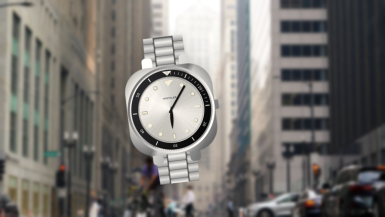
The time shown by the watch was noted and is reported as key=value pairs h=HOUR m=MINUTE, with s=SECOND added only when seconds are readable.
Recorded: h=6 m=6
